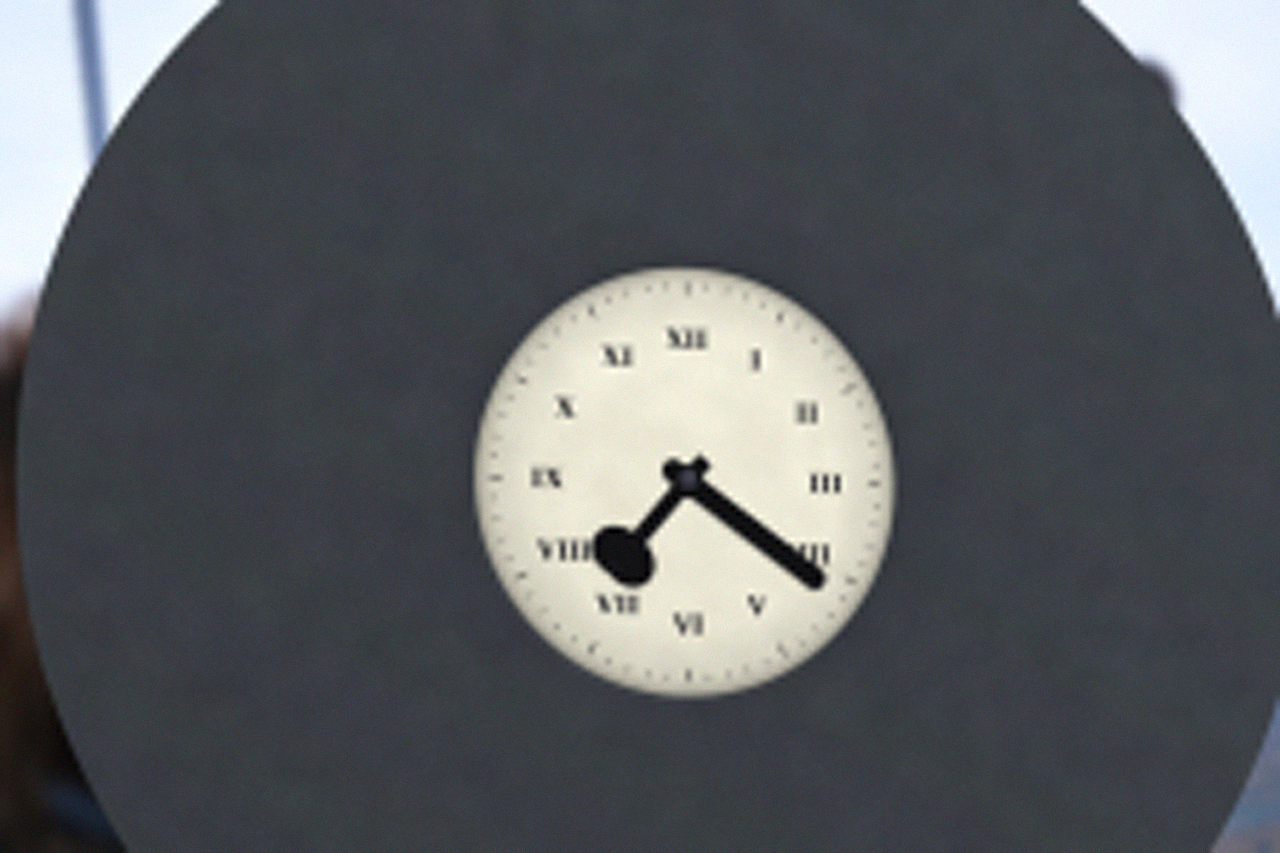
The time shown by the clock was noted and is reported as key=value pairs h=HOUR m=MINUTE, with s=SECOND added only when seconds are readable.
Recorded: h=7 m=21
